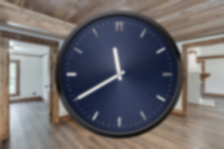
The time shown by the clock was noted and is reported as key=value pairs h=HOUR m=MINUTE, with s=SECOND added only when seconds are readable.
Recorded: h=11 m=40
